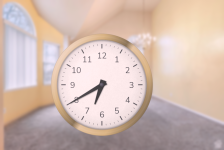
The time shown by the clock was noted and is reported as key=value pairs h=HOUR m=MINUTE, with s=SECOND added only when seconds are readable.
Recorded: h=6 m=40
